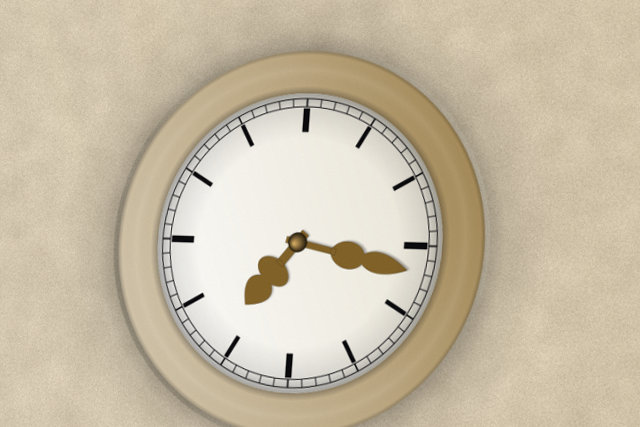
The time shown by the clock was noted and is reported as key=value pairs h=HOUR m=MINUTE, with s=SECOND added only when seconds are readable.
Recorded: h=7 m=17
